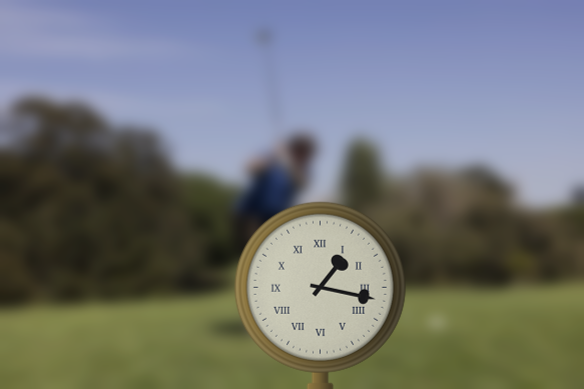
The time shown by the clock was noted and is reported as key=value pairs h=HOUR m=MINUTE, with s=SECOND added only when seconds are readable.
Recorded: h=1 m=17
